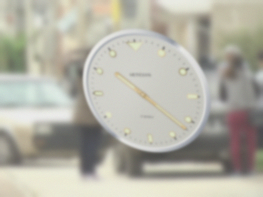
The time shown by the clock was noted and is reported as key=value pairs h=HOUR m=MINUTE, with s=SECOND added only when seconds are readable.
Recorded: h=10 m=22
